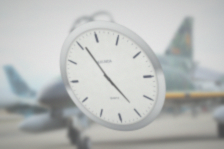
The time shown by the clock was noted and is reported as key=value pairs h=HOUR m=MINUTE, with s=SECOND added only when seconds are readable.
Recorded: h=4 m=56
